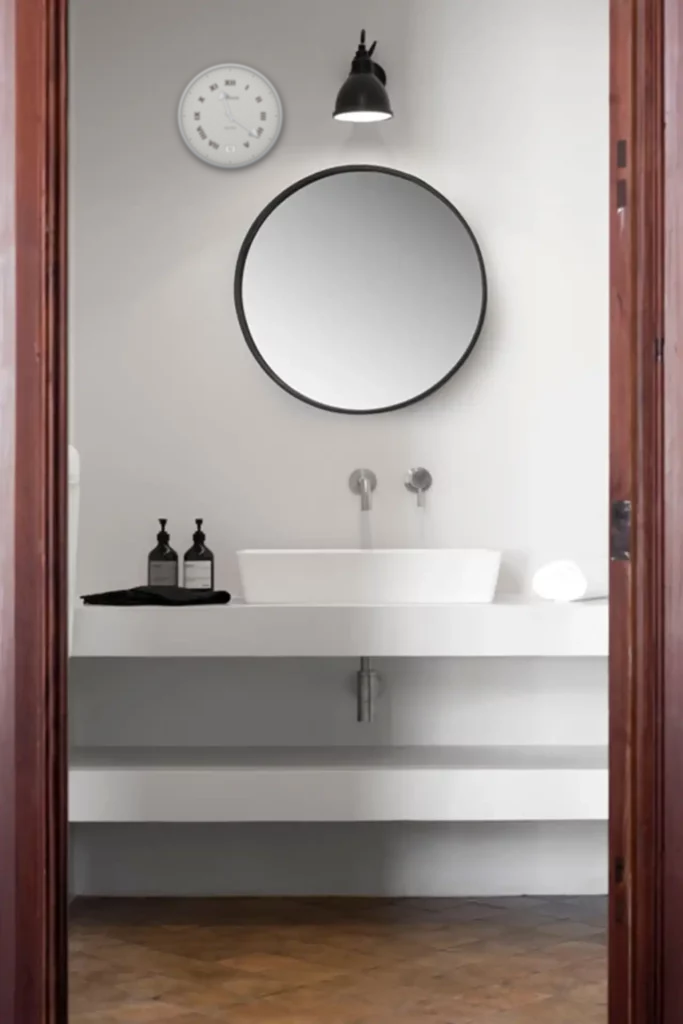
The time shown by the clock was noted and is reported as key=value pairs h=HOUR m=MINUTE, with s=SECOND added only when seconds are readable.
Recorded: h=11 m=21
